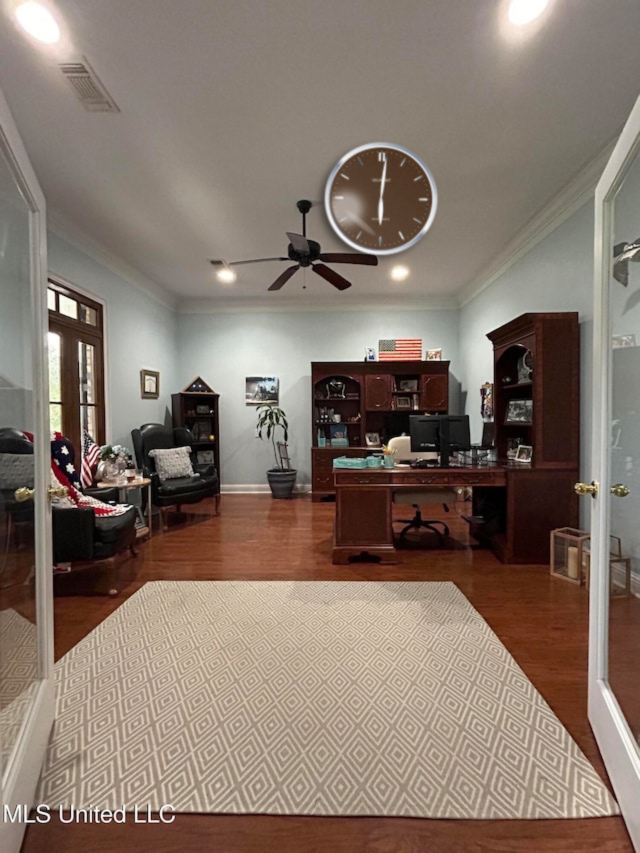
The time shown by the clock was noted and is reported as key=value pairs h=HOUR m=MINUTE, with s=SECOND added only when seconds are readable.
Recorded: h=6 m=1
